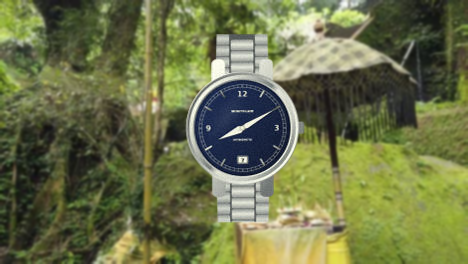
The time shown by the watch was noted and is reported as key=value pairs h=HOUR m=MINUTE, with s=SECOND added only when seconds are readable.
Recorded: h=8 m=10
